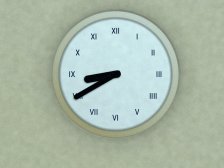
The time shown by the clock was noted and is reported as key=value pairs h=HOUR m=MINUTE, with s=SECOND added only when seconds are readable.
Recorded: h=8 m=40
